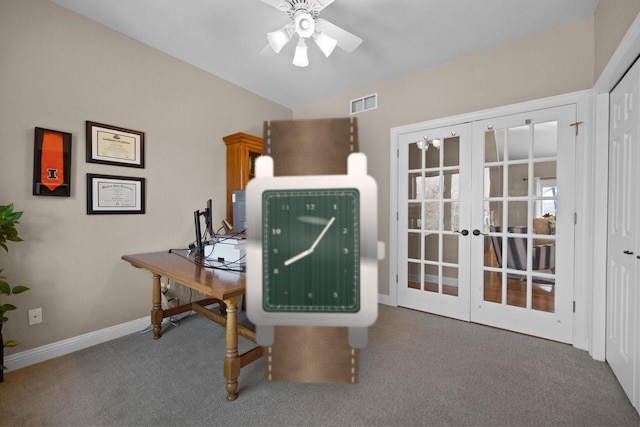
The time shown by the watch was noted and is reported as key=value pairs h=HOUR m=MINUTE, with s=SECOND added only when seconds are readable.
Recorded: h=8 m=6
